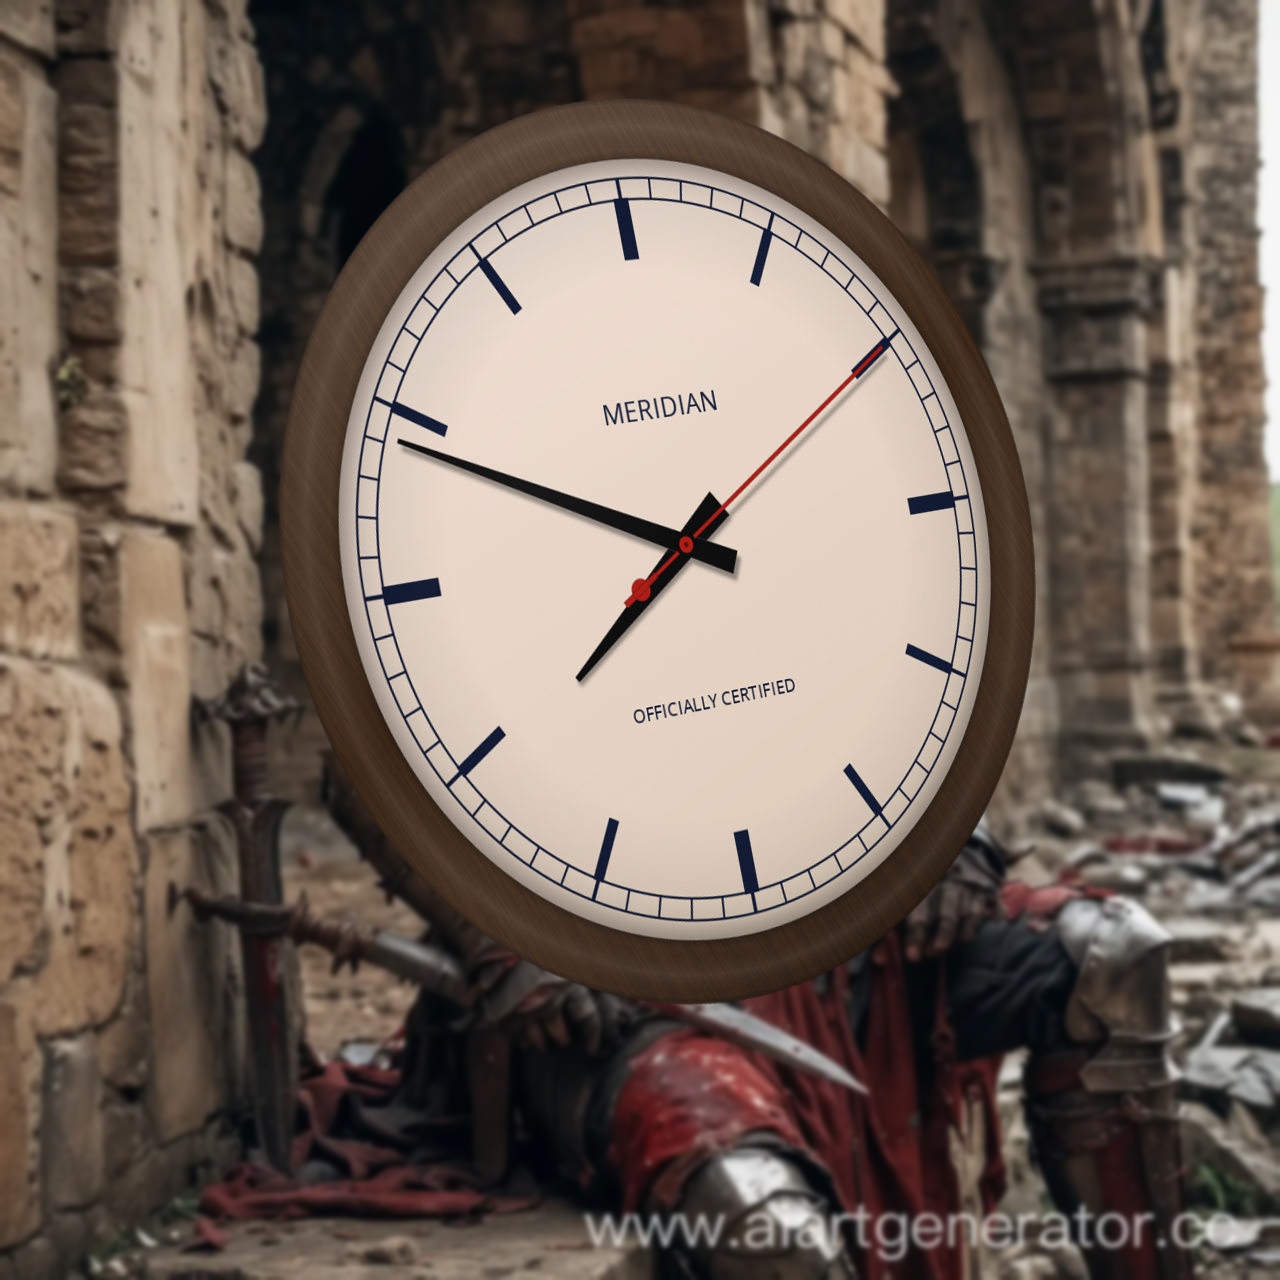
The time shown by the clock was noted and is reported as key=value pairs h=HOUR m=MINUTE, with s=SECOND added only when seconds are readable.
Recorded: h=7 m=49 s=10
